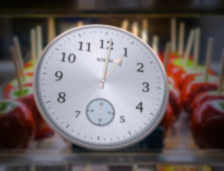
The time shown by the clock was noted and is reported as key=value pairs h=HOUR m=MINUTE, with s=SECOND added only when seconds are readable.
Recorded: h=1 m=1
